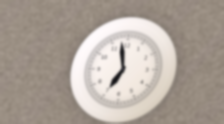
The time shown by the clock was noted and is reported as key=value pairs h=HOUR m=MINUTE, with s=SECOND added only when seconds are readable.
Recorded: h=6 m=58
